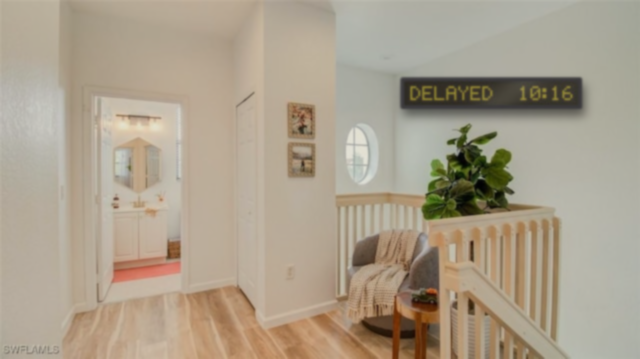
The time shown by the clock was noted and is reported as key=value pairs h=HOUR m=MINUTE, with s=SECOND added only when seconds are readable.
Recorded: h=10 m=16
